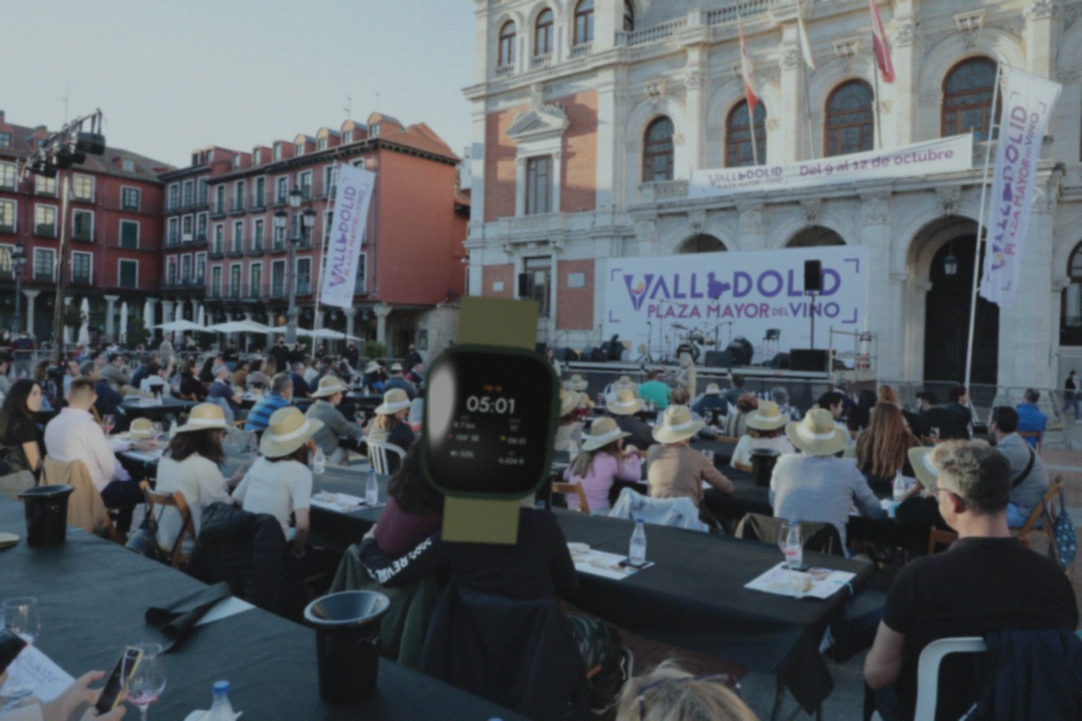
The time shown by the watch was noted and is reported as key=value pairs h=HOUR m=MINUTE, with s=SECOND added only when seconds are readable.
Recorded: h=5 m=1
